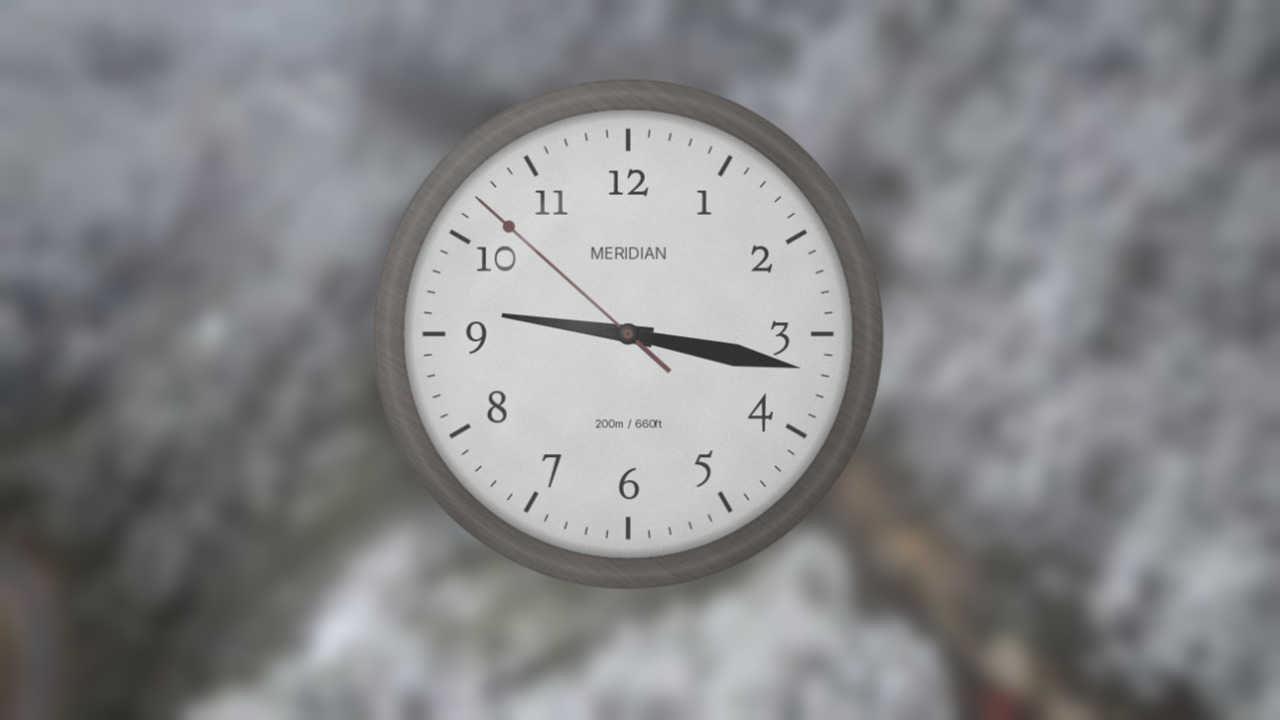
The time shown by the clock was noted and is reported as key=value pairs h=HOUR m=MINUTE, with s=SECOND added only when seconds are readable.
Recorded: h=9 m=16 s=52
